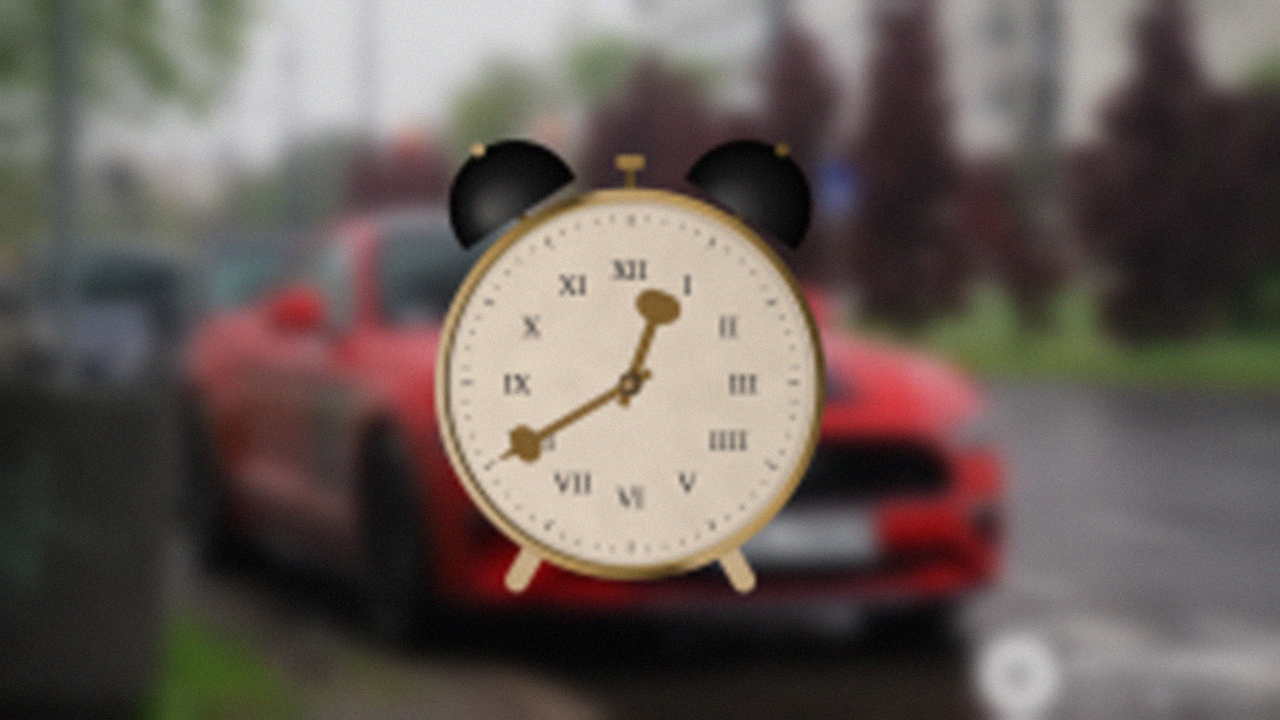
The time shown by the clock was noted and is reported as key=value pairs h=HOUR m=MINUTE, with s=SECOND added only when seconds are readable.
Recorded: h=12 m=40
